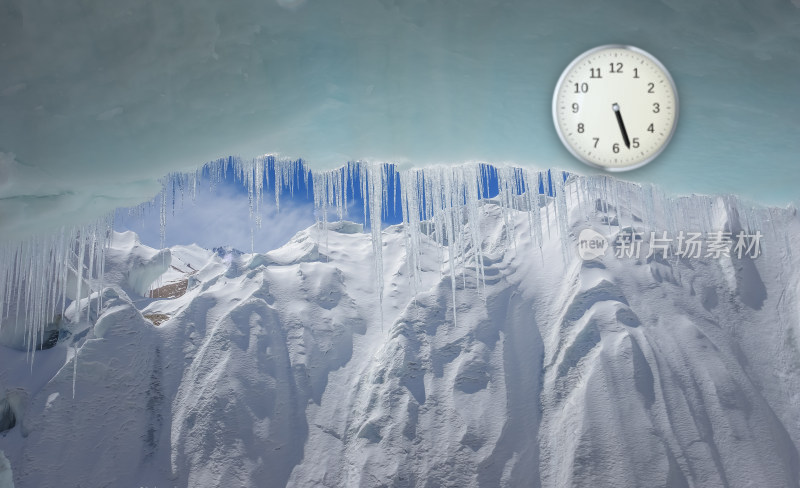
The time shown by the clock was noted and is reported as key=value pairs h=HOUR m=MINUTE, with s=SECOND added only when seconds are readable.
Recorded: h=5 m=27
